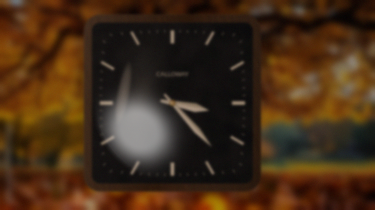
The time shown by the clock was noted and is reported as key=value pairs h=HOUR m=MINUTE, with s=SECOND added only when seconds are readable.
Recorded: h=3 m=23
